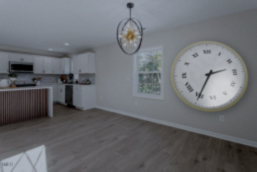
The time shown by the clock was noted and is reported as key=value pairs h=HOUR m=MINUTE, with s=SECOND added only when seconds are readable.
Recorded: h=2 m=35
